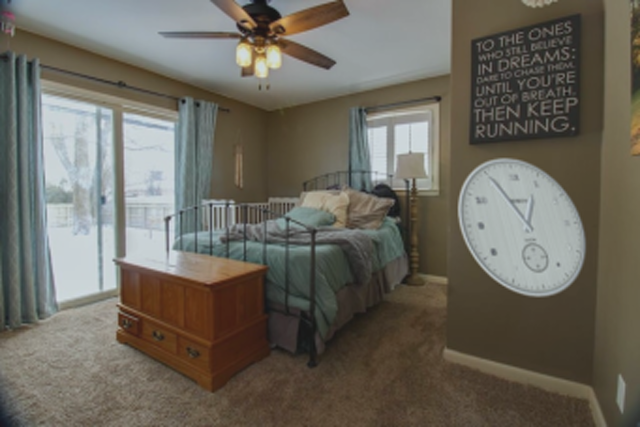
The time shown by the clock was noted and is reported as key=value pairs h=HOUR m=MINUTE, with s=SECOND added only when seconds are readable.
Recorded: h=12 m=55
